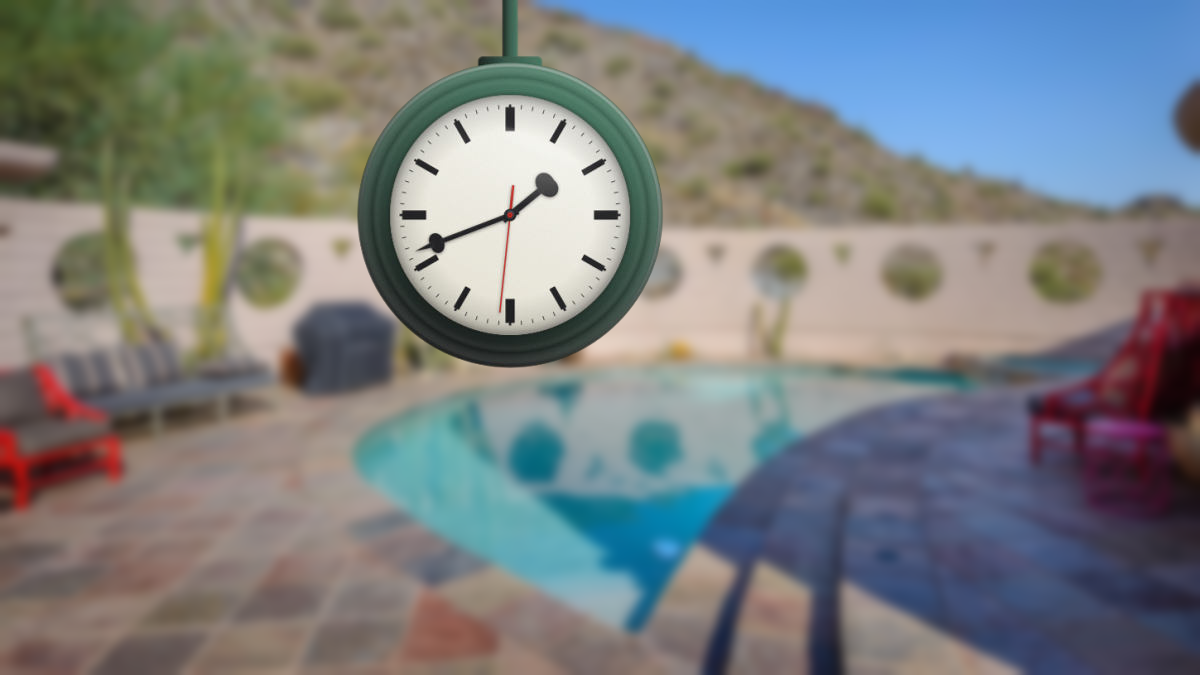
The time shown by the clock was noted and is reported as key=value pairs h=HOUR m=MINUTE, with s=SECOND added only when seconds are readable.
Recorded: h=1 m=41 s=31
